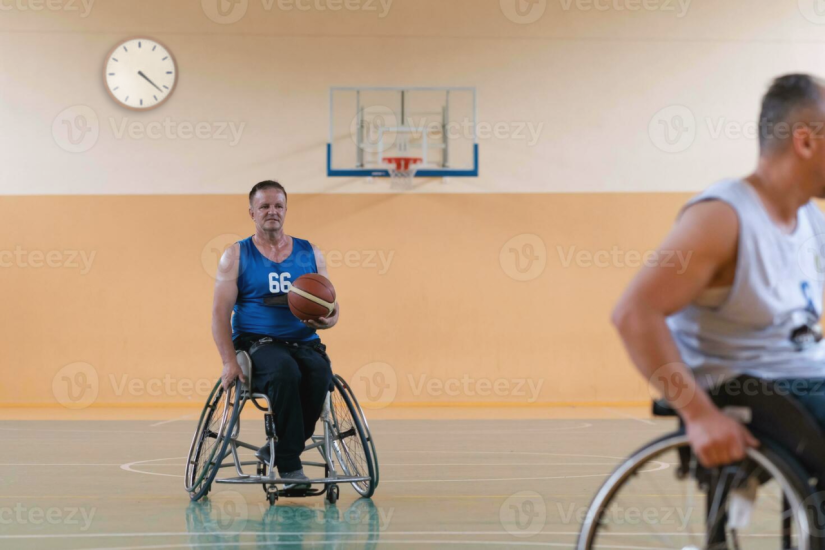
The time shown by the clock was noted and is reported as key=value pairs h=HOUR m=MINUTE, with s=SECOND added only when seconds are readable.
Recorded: h=4 m=22
